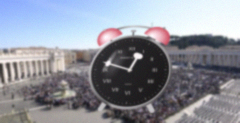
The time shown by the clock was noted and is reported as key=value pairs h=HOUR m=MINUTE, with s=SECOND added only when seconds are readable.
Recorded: h=12 m=48
